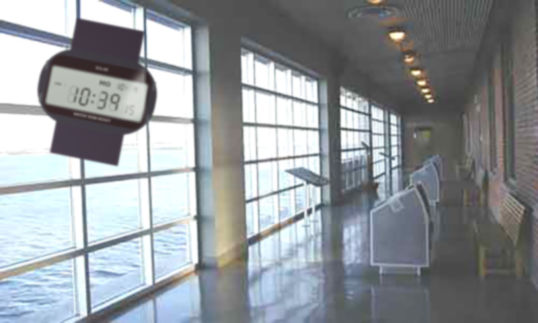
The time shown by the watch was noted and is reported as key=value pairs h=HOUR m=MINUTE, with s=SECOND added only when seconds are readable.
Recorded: h=10 m=39
